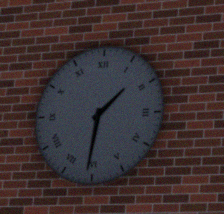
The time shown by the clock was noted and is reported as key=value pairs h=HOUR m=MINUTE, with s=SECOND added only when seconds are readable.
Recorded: h=1 m=31
